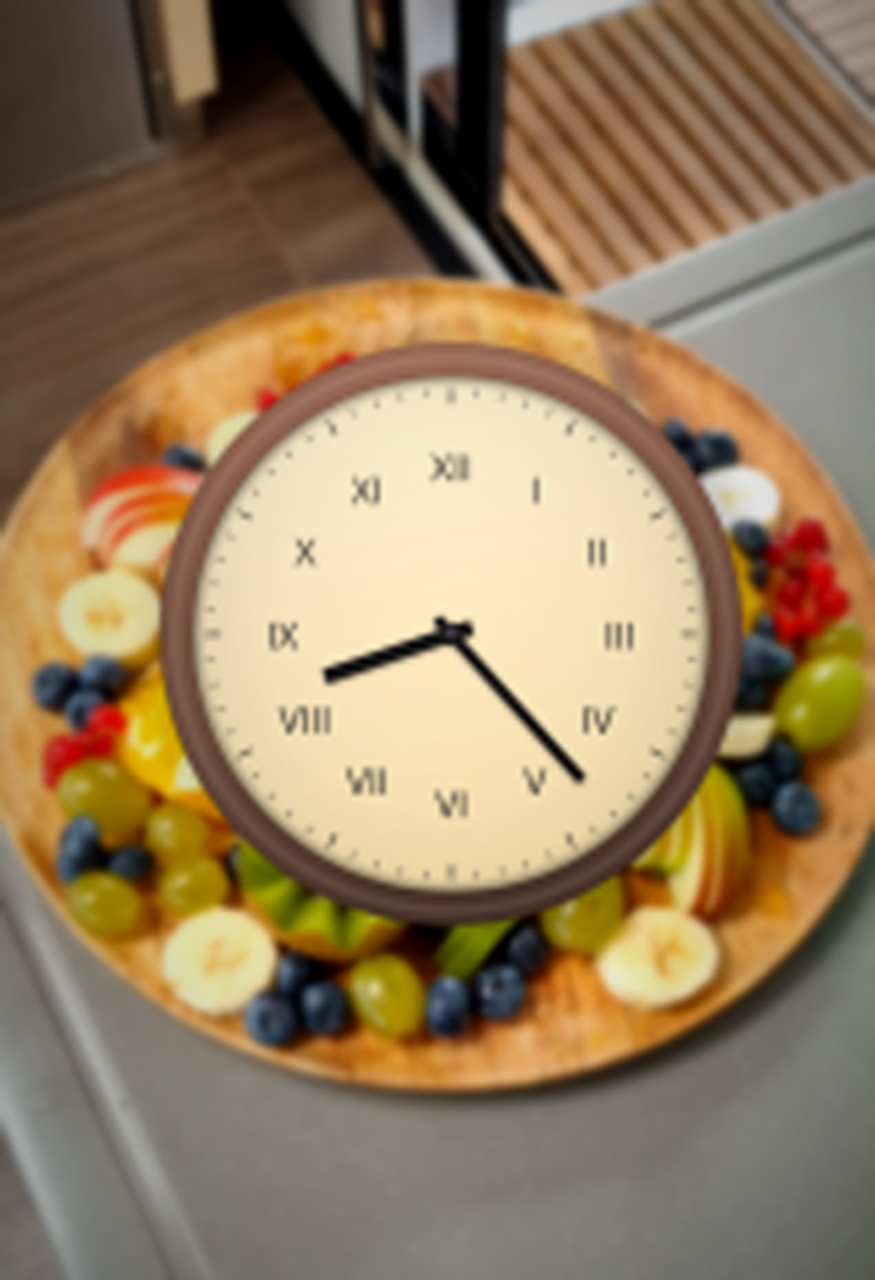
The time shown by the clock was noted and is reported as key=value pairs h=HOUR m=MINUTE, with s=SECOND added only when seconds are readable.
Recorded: h=8 m=23
